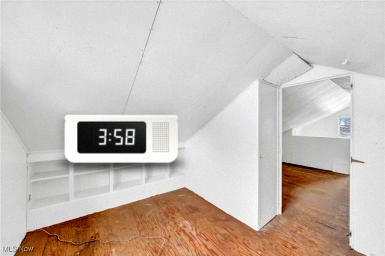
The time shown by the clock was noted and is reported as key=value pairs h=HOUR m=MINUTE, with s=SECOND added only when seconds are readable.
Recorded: h=3 m=58
